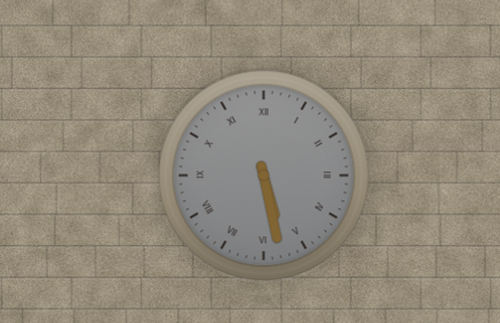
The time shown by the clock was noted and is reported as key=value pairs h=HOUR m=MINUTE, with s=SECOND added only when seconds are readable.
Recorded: h=5 m=28
